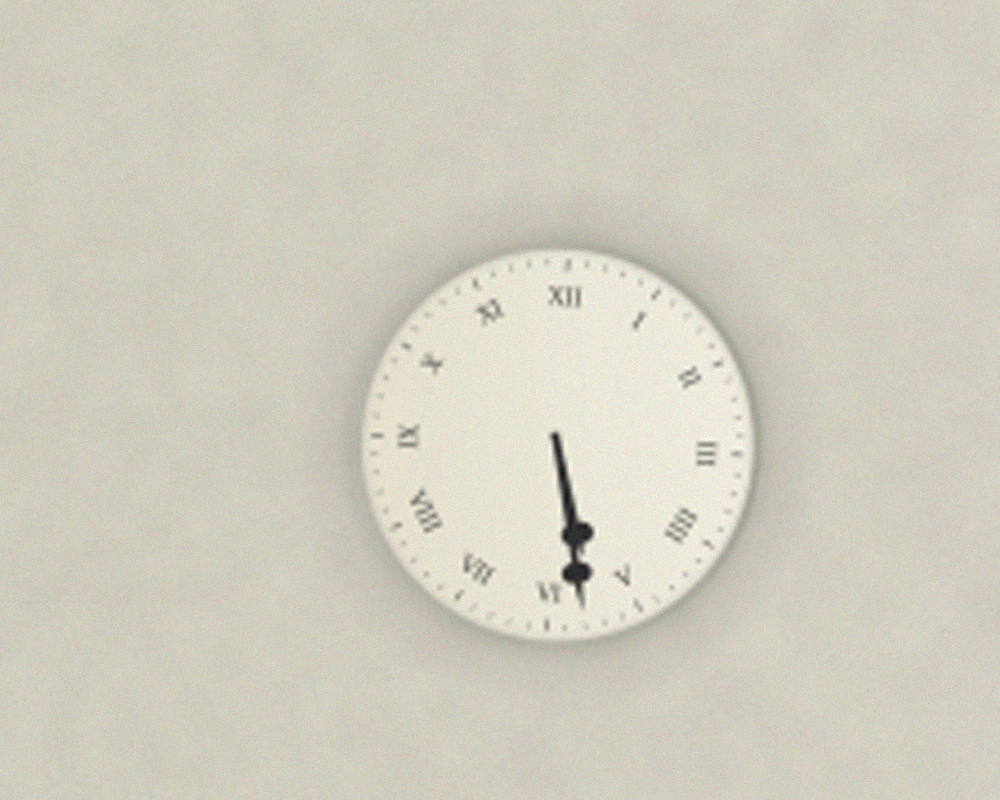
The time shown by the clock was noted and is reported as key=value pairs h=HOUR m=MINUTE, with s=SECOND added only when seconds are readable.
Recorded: h=5 m=28
